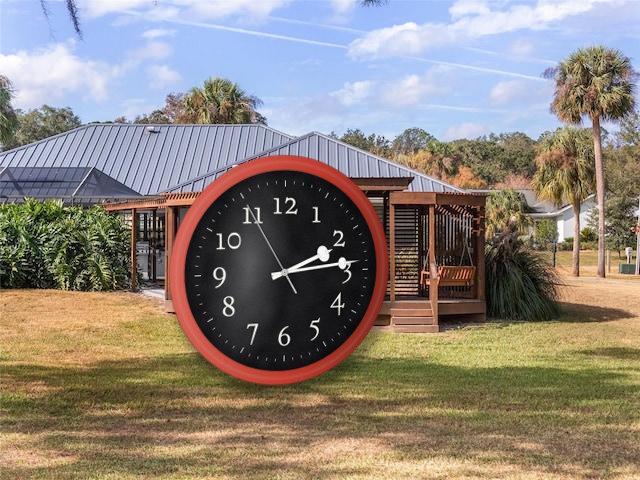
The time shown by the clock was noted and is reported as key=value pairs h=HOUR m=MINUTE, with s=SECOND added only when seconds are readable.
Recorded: h=2 m=13 s=55
